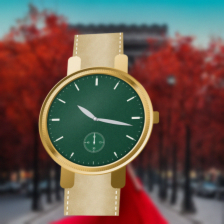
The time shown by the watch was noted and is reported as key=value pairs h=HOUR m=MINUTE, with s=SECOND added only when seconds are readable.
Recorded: h=10 m=17
